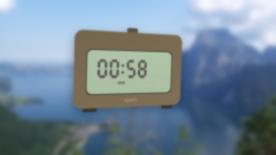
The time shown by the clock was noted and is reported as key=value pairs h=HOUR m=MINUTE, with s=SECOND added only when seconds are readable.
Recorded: h=0 m=58
